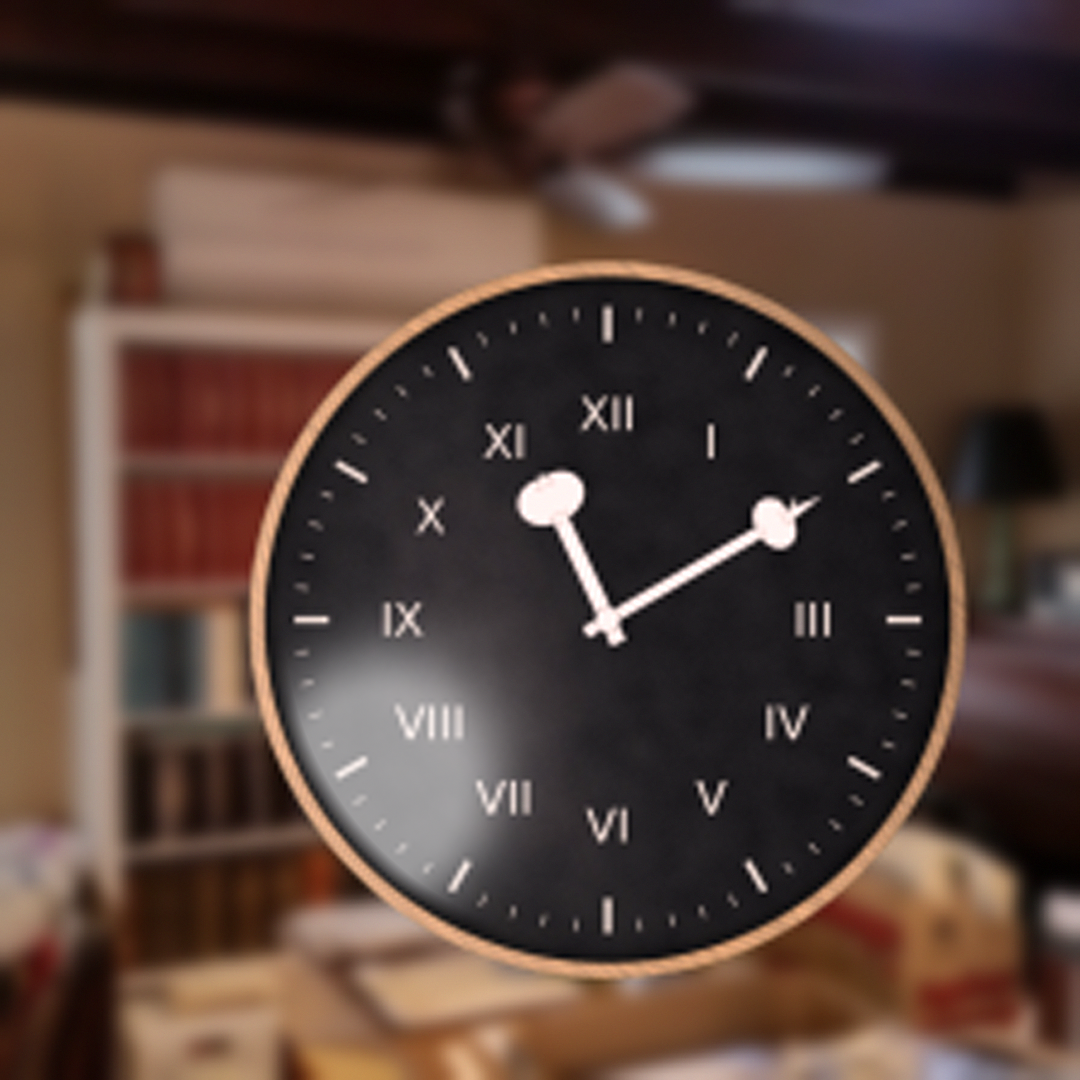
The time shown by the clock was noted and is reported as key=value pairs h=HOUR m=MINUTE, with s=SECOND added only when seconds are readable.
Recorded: h=11 m=10
